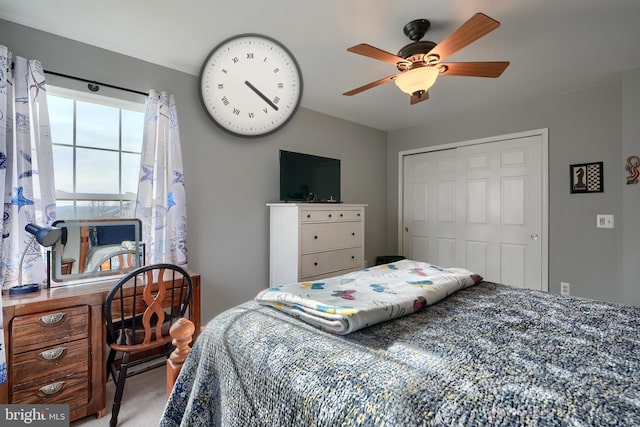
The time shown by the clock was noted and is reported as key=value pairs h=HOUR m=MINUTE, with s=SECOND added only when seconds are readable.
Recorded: h=4 m=22
